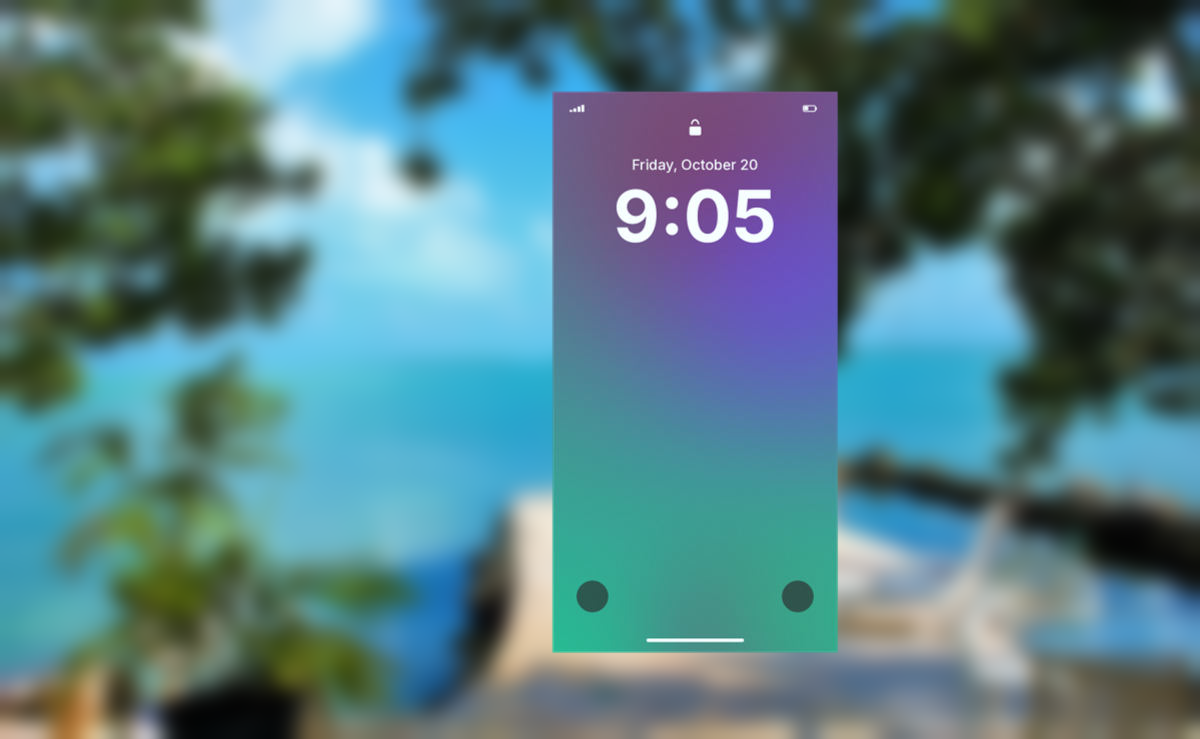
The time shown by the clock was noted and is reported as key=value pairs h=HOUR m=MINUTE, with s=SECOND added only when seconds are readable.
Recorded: h=9 m=5
